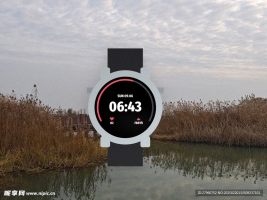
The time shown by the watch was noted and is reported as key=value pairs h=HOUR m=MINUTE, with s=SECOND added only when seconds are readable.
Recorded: h=6 m=43
